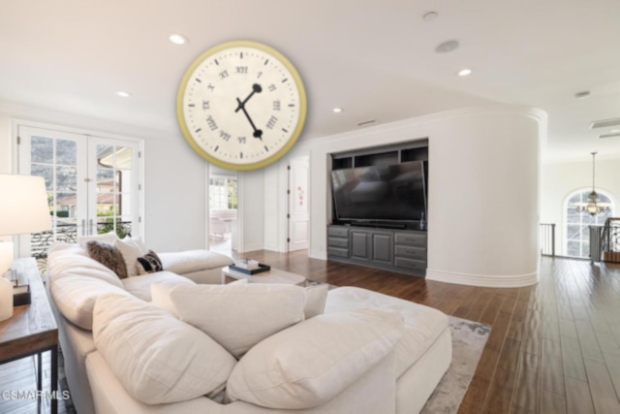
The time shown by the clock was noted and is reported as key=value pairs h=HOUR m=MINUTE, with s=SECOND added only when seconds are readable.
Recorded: h=1 m=25
